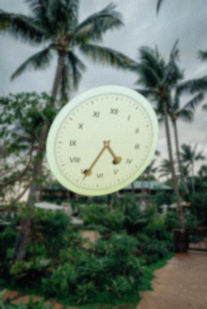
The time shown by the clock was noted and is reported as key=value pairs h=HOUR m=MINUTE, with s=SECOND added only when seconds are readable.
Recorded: h=4 m=34
